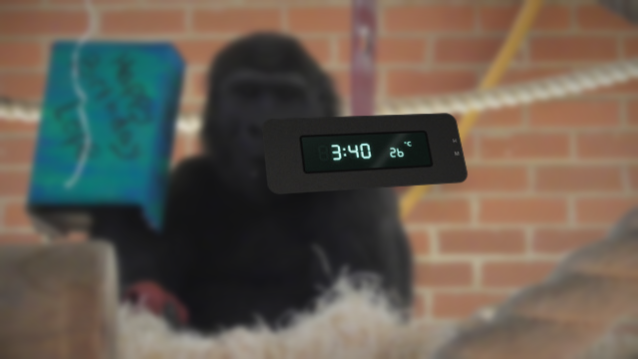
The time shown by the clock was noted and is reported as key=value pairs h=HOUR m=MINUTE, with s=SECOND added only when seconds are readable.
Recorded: h=3 m=40
